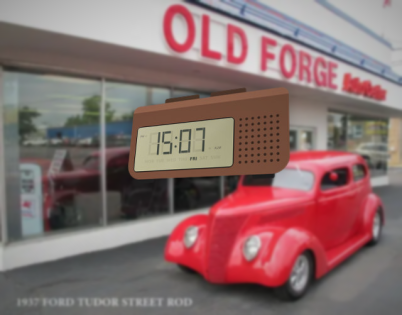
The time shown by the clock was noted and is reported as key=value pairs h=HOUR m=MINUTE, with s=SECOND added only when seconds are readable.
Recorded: h=15 m=7
